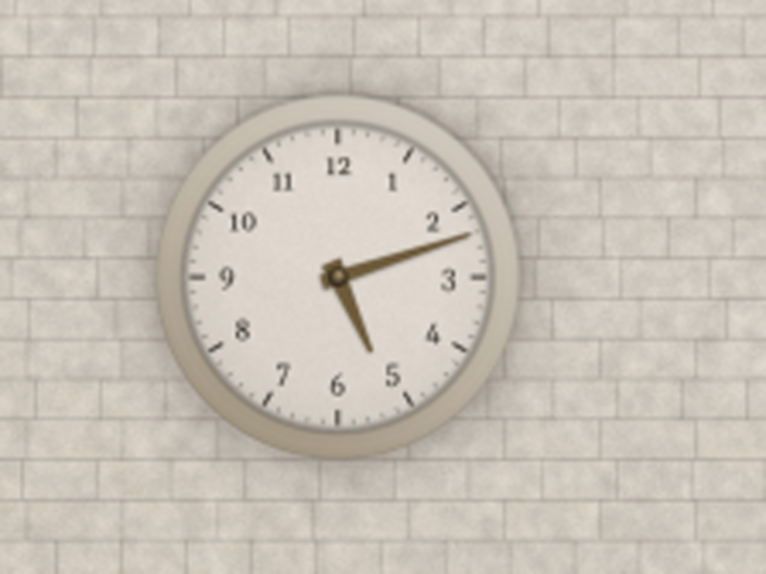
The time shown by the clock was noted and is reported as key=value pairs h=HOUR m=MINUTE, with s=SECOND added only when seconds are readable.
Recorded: h=5 m=12
